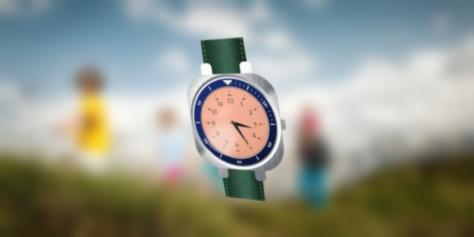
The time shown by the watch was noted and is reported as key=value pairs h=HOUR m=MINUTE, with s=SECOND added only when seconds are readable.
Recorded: h=3 m=25
